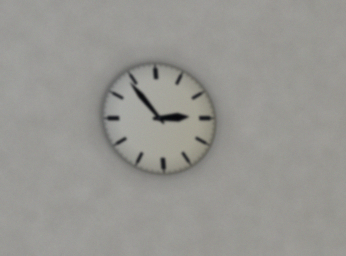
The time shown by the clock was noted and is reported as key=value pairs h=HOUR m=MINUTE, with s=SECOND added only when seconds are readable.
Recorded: h=2 m=54
